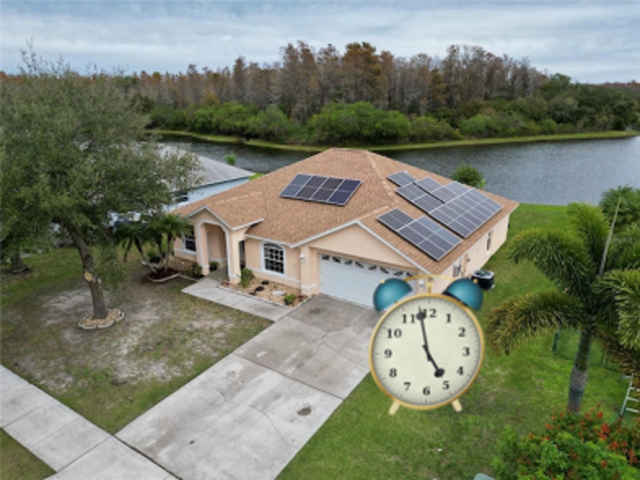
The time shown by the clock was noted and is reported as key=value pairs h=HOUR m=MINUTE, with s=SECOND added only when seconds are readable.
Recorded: h=4 m=58
